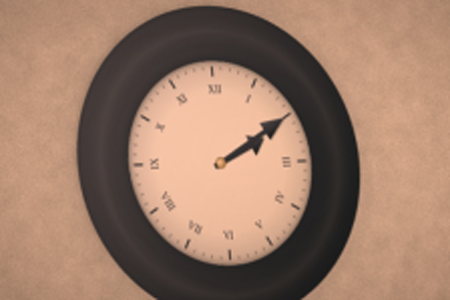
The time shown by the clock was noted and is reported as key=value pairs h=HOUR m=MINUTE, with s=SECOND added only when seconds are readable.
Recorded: h=2 m=10
